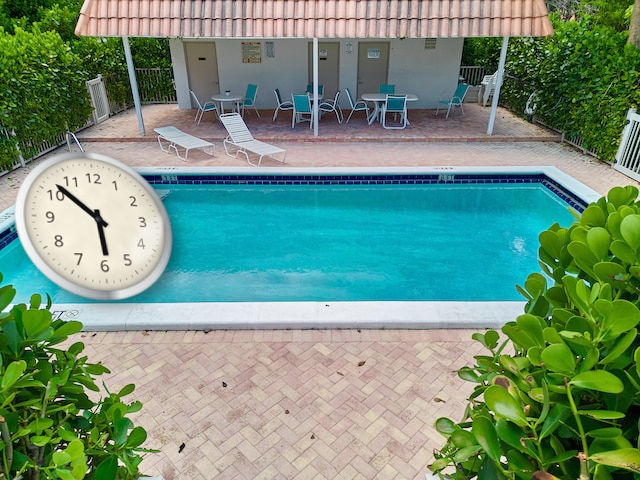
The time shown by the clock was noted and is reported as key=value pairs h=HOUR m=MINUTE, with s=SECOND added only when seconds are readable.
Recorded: h=5 m=52
